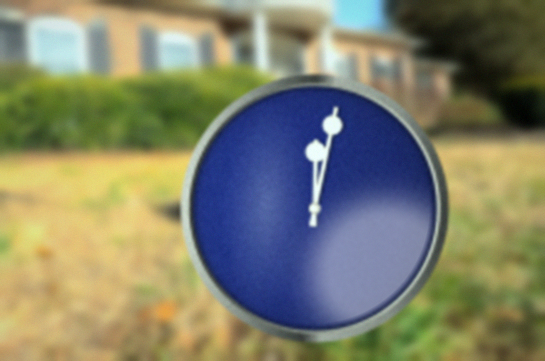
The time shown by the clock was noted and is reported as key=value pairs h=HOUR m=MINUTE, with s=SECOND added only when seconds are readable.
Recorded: h=12 m=2
